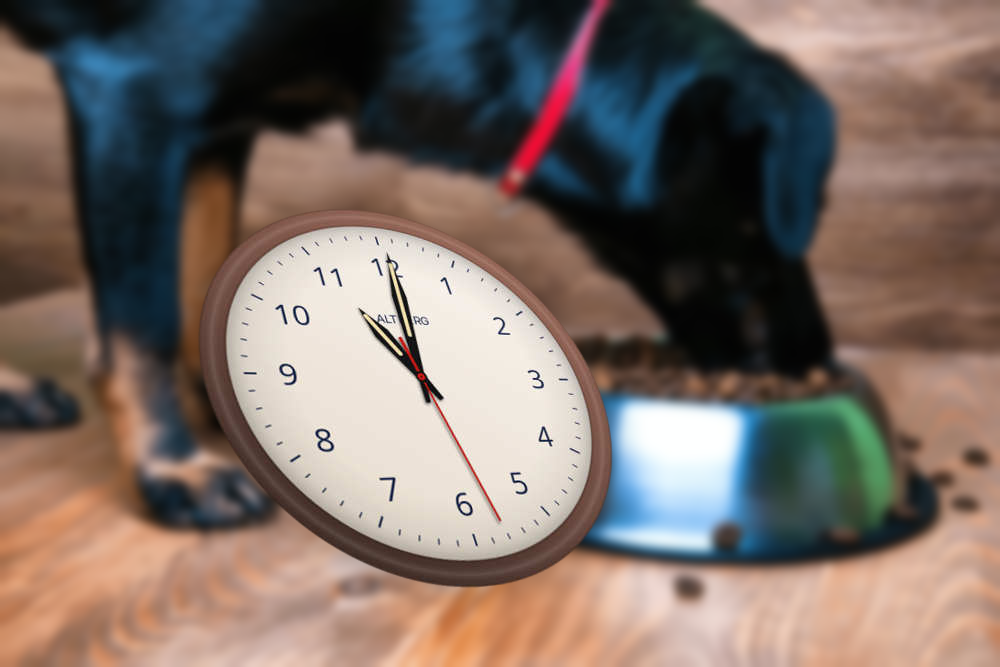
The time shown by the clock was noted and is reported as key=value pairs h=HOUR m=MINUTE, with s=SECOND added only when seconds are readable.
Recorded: h=11 m=0 s=28
